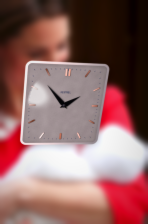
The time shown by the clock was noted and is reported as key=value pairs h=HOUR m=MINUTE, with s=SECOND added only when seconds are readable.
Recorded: h=1 m=53
